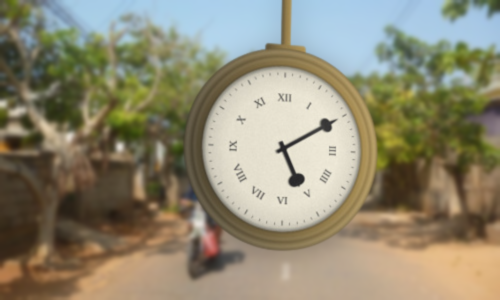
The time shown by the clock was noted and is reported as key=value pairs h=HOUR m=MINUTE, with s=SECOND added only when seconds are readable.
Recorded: h=5 m=10
